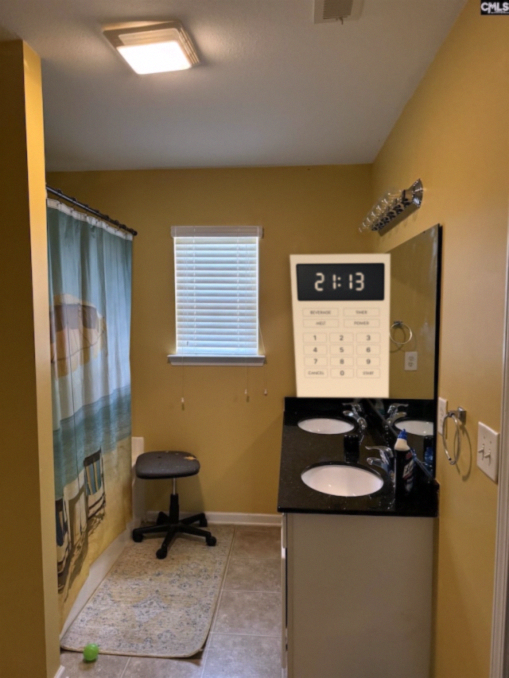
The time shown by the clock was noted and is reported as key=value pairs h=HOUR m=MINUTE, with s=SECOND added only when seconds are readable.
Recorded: h=21 m=13
